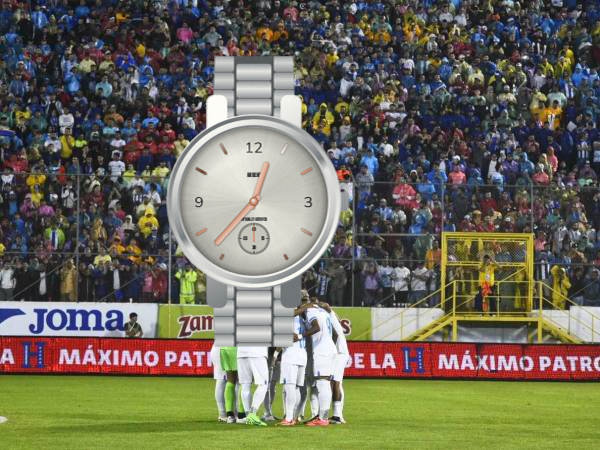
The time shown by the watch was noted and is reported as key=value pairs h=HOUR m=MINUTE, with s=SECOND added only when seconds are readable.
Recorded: h=12 m=37
